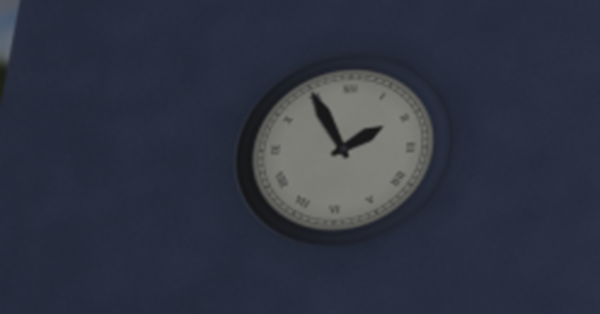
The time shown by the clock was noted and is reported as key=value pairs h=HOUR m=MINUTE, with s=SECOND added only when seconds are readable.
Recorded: h=1 m=55
